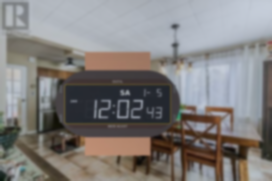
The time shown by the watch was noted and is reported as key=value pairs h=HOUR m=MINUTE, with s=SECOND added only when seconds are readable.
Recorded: h=12 m=2 s=43
